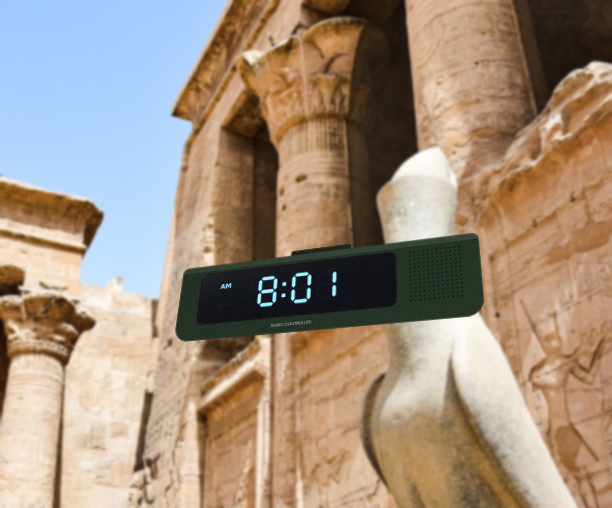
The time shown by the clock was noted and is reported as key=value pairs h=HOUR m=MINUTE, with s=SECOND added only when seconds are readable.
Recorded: h=8 m=1
